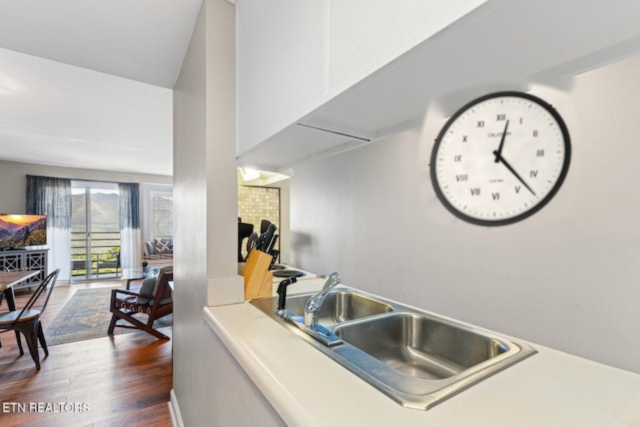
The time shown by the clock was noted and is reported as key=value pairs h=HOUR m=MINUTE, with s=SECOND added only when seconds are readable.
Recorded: h=12 m=23
